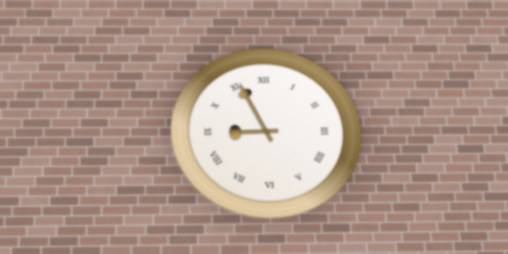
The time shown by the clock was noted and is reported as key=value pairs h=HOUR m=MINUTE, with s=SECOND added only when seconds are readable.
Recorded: h=8 m=56
